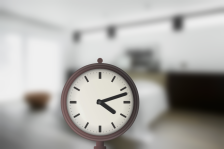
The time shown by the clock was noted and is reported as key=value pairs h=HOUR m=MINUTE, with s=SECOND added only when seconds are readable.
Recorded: h=4 m=12
